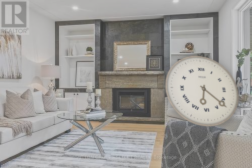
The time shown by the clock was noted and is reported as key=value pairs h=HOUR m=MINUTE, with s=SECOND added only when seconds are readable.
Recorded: h=6 m=22
